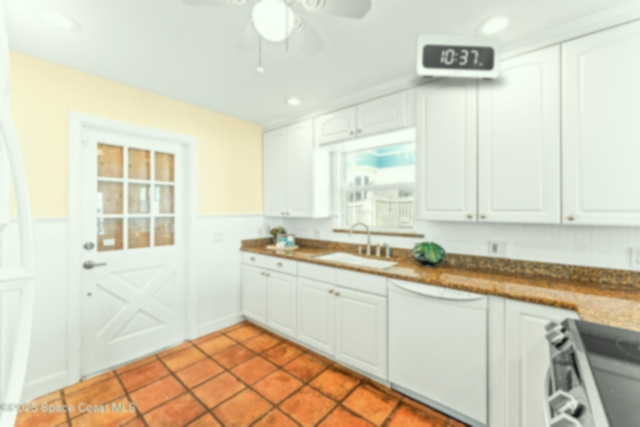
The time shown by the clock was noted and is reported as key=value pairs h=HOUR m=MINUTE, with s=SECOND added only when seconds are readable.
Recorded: h=10 m=37
